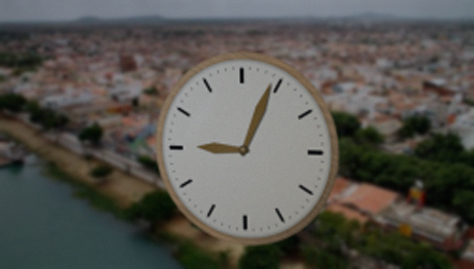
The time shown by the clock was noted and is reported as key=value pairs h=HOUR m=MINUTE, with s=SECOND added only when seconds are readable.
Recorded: h=9 m=4
